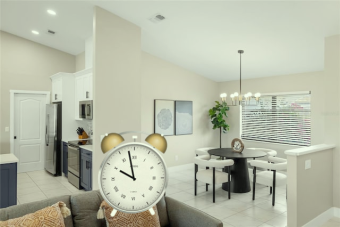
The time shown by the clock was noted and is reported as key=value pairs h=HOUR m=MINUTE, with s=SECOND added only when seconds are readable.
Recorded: h=9 m=58
